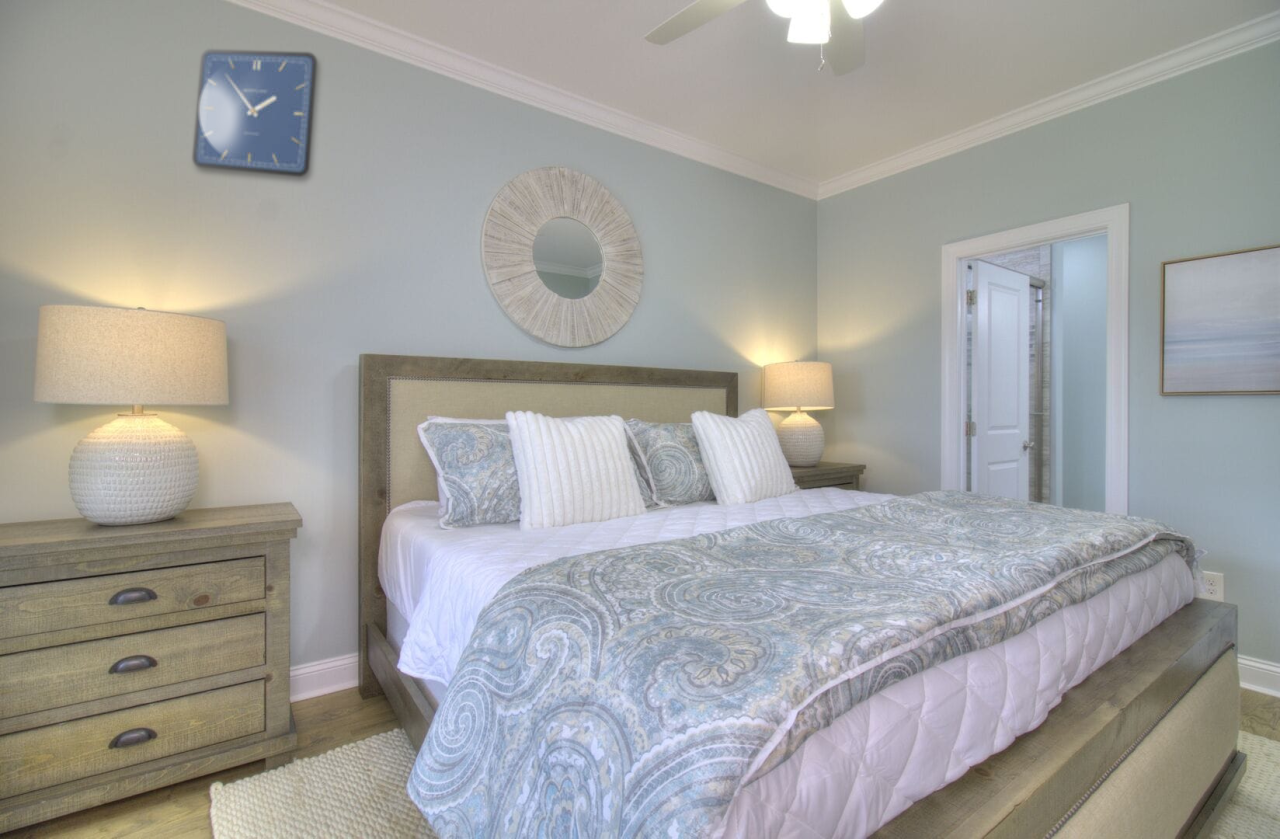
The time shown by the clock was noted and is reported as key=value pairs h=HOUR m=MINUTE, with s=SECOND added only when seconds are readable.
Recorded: h=1 m=53
